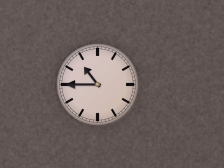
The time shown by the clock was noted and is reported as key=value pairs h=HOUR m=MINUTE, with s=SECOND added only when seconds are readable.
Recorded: h=10 m=45
